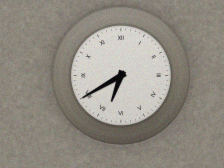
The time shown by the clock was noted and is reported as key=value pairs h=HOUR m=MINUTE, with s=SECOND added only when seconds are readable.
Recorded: h=6 m=40
